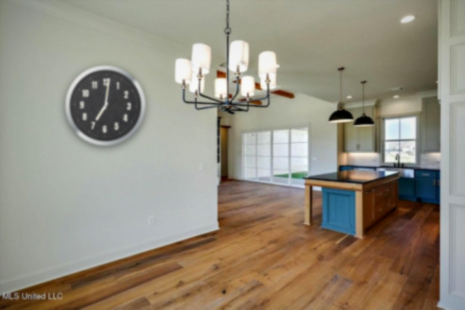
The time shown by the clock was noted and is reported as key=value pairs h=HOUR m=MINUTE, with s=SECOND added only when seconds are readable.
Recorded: h=7 m=1
